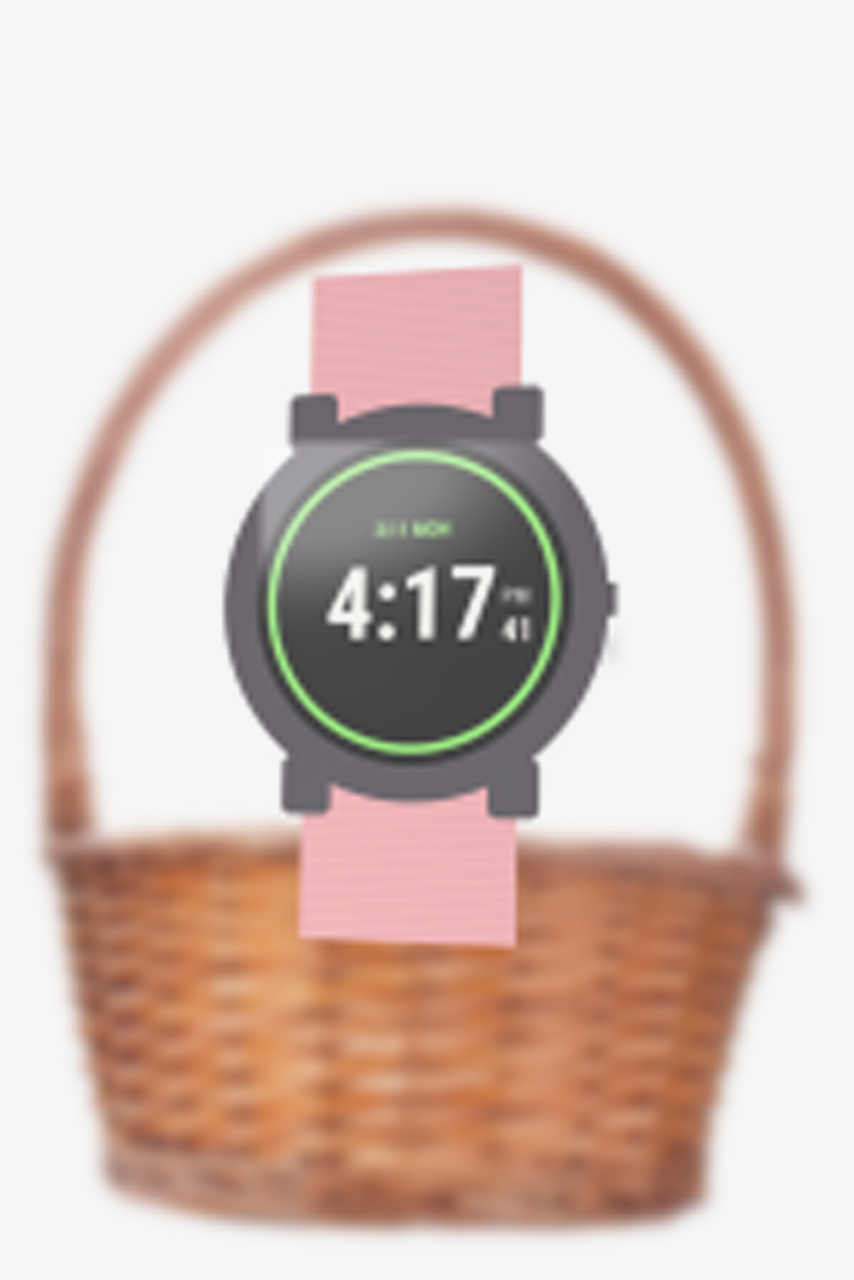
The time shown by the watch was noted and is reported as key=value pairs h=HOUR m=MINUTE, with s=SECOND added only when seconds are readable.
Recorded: h=4 m=17
